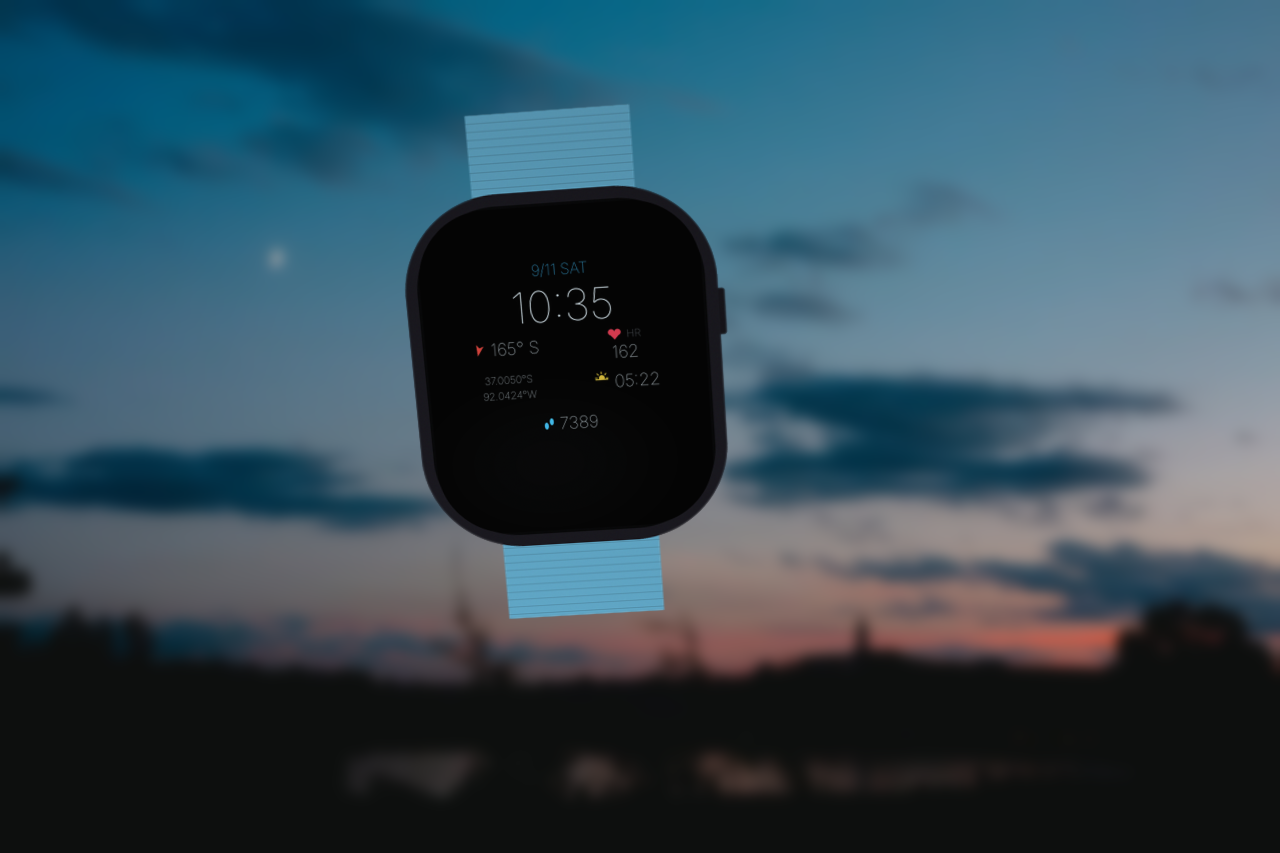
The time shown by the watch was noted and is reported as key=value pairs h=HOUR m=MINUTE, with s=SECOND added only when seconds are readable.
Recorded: h=10 m=35
